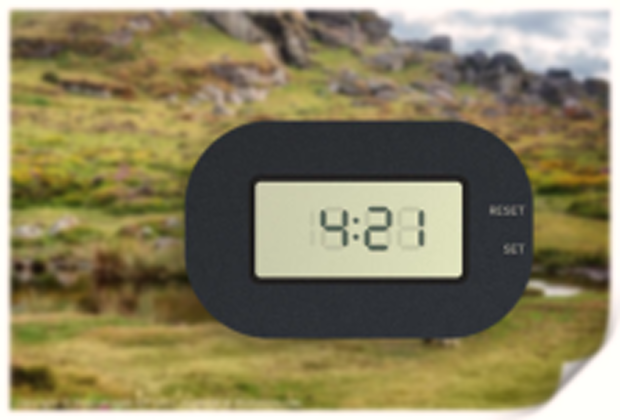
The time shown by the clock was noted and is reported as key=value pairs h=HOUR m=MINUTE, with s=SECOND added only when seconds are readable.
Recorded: h=4 m=21
